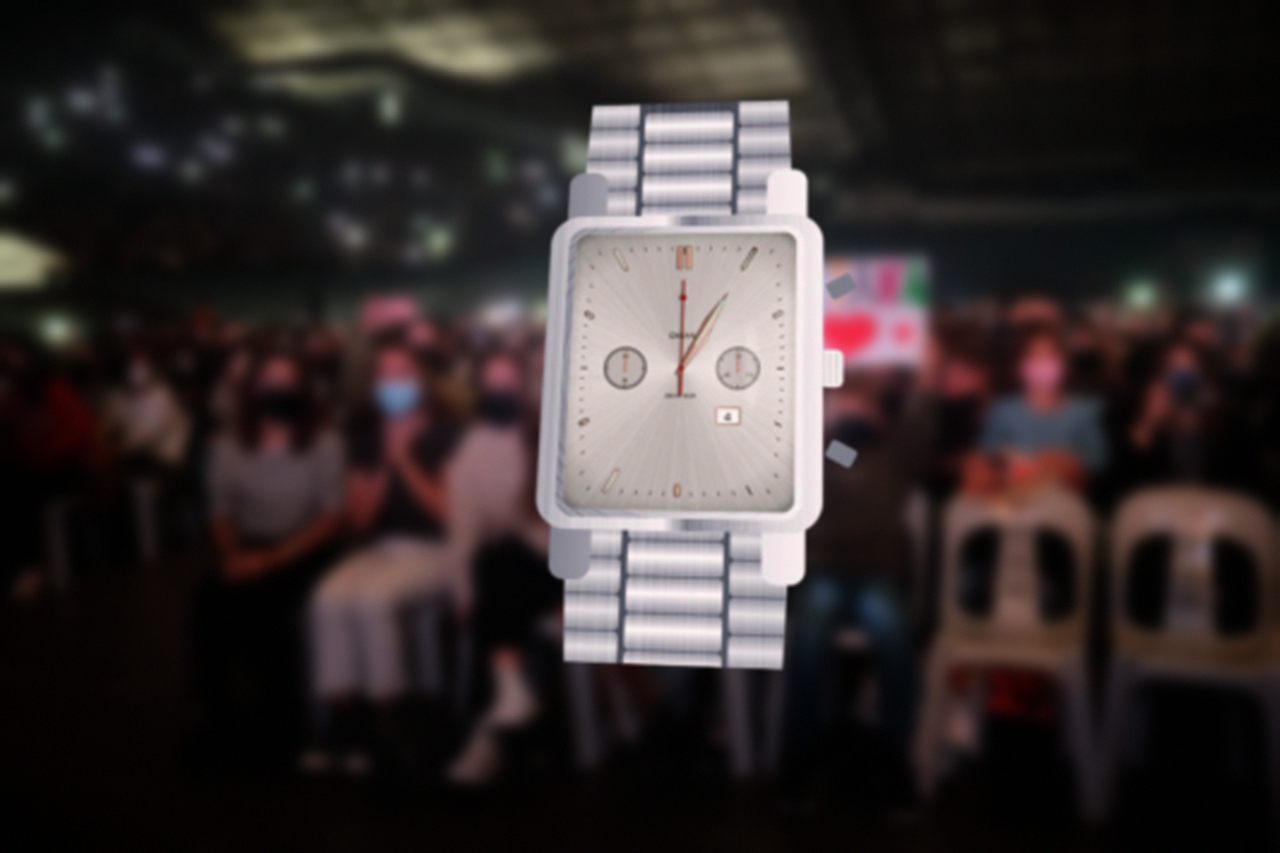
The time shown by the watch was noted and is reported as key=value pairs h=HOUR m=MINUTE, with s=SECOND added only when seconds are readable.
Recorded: h=1 m=5
